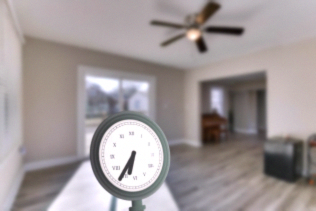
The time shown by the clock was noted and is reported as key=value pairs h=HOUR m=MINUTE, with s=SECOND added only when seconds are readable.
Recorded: h=6 m=36
